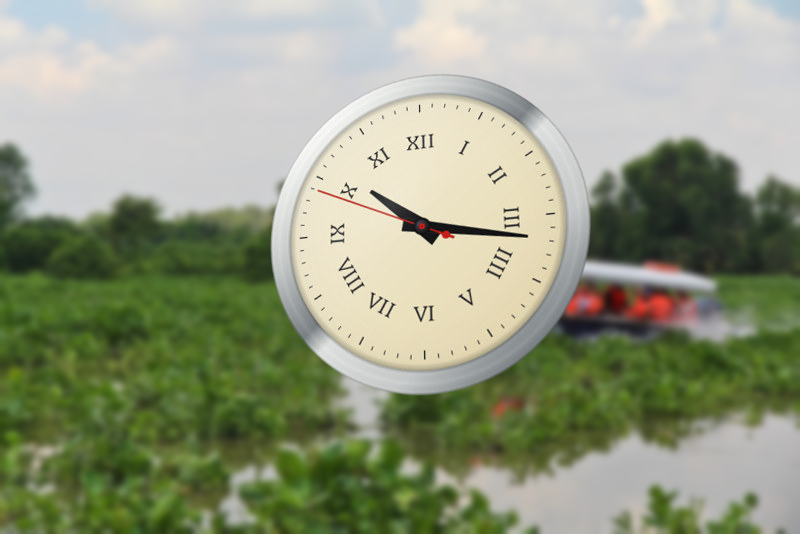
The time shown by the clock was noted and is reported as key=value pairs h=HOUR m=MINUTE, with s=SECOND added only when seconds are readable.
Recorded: h=10 m=16 s=49
